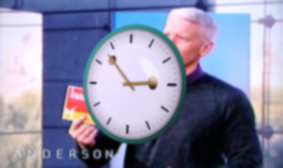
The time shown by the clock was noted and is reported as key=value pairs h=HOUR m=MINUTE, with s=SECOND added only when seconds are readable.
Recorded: h=2 m=53
